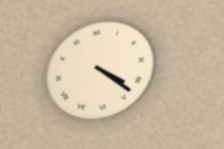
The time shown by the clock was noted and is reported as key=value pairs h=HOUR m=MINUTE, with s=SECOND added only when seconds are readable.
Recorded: h=4 m=23
